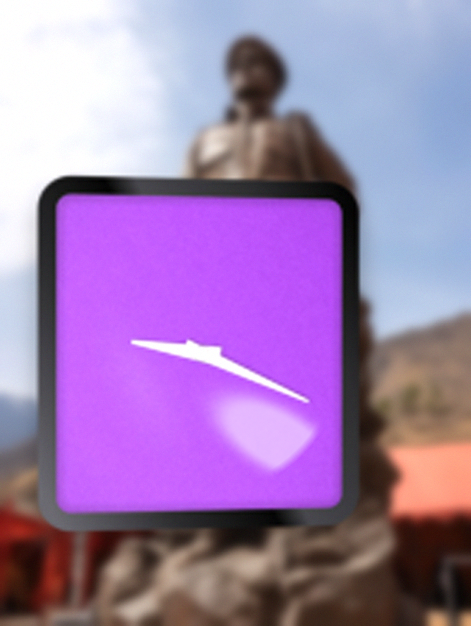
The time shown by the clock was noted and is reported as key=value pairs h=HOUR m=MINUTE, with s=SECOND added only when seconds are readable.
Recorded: h=9 m=19
